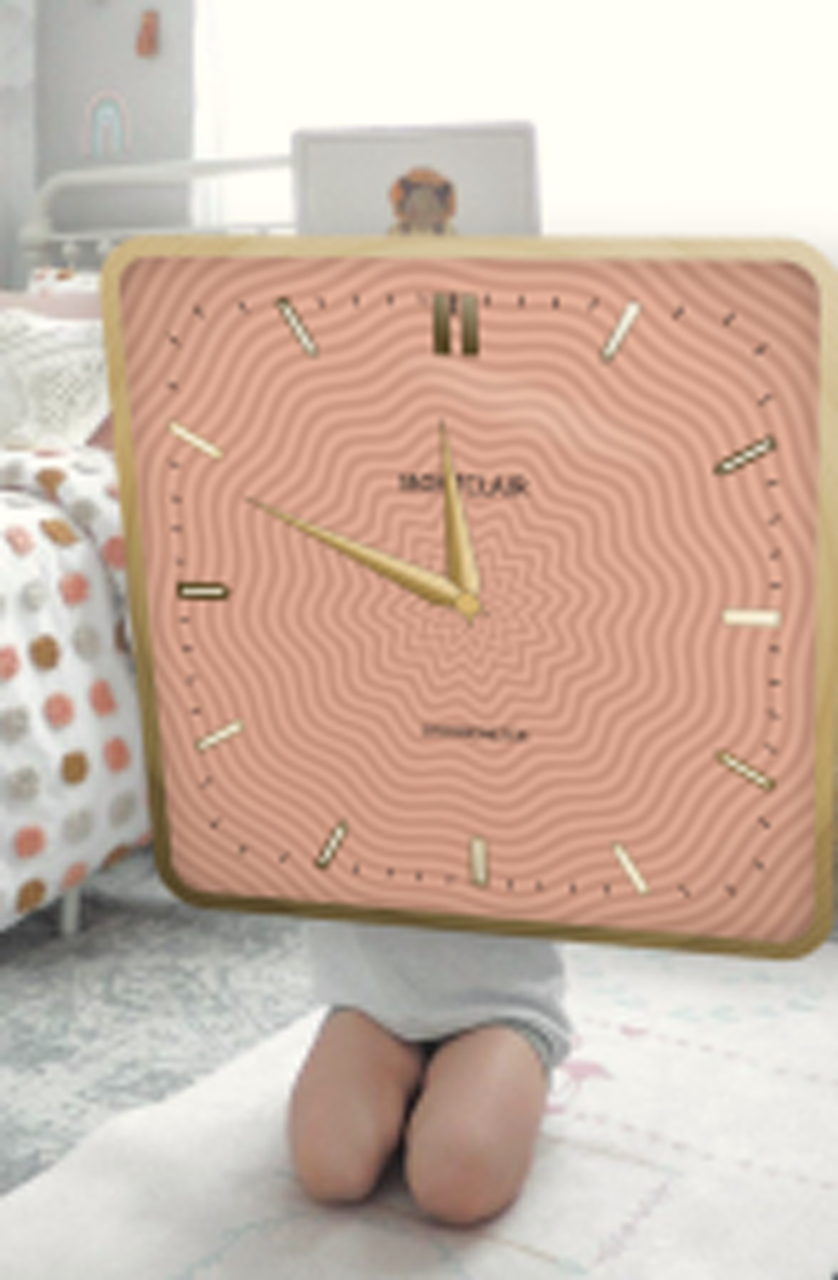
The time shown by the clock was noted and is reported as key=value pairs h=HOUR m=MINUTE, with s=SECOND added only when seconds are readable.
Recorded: h=11 m=49
